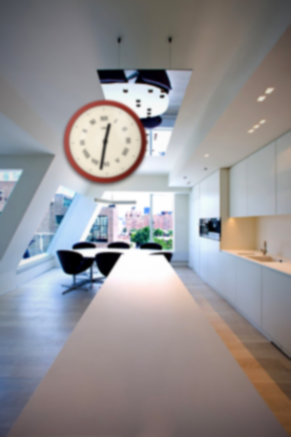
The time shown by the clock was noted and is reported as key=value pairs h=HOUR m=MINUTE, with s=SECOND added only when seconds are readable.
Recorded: h=12 m=32
